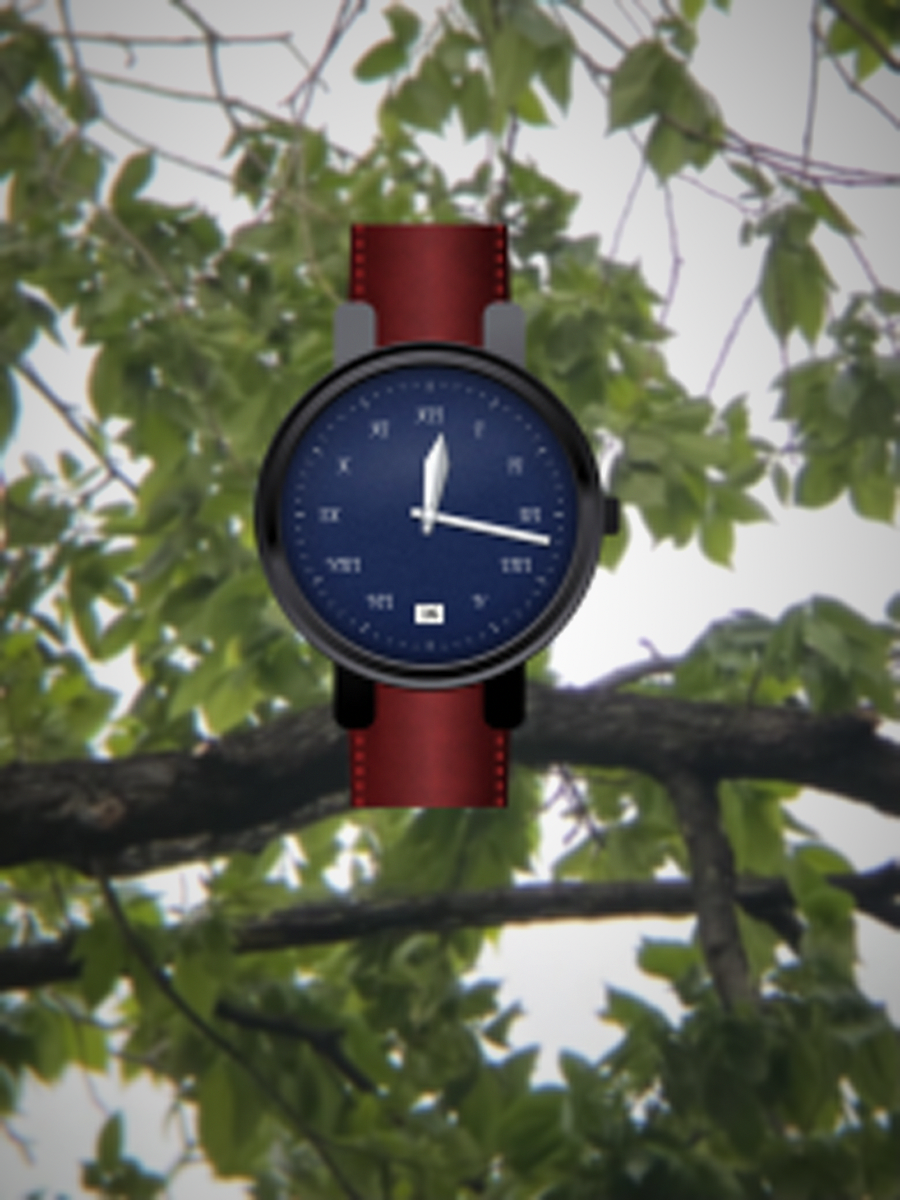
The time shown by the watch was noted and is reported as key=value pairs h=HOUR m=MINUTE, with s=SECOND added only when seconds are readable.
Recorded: h=12 m=17
